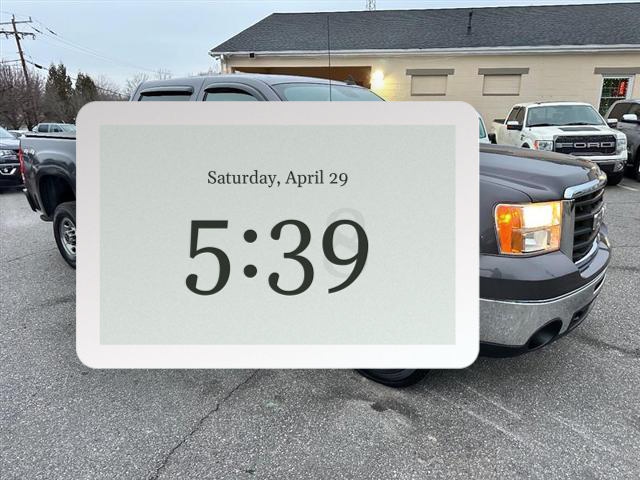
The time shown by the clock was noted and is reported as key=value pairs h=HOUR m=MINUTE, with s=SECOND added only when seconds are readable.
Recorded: h=5 m=39
